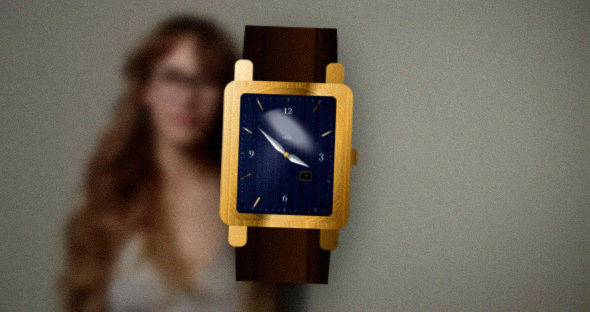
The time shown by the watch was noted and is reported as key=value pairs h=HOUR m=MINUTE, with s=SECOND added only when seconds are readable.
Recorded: h=3 m=52
